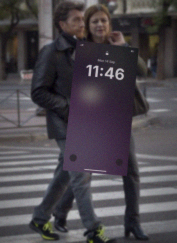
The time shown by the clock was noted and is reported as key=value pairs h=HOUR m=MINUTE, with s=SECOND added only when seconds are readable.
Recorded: h=11 m=46
